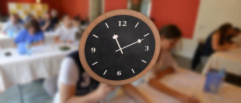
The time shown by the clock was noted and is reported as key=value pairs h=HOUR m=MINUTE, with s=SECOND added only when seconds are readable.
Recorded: h=11 m=11
